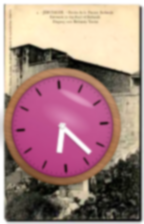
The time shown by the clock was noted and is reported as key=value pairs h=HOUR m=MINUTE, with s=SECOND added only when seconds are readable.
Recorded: h=6 m=23
